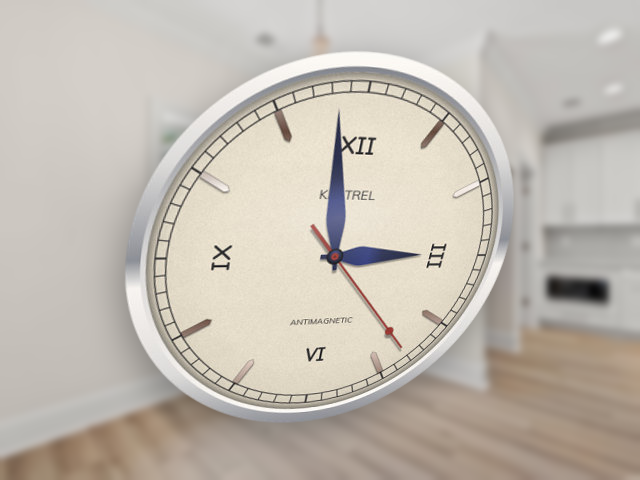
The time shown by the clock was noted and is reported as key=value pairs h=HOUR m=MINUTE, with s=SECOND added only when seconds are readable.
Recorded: h=2 m=58 s=23
